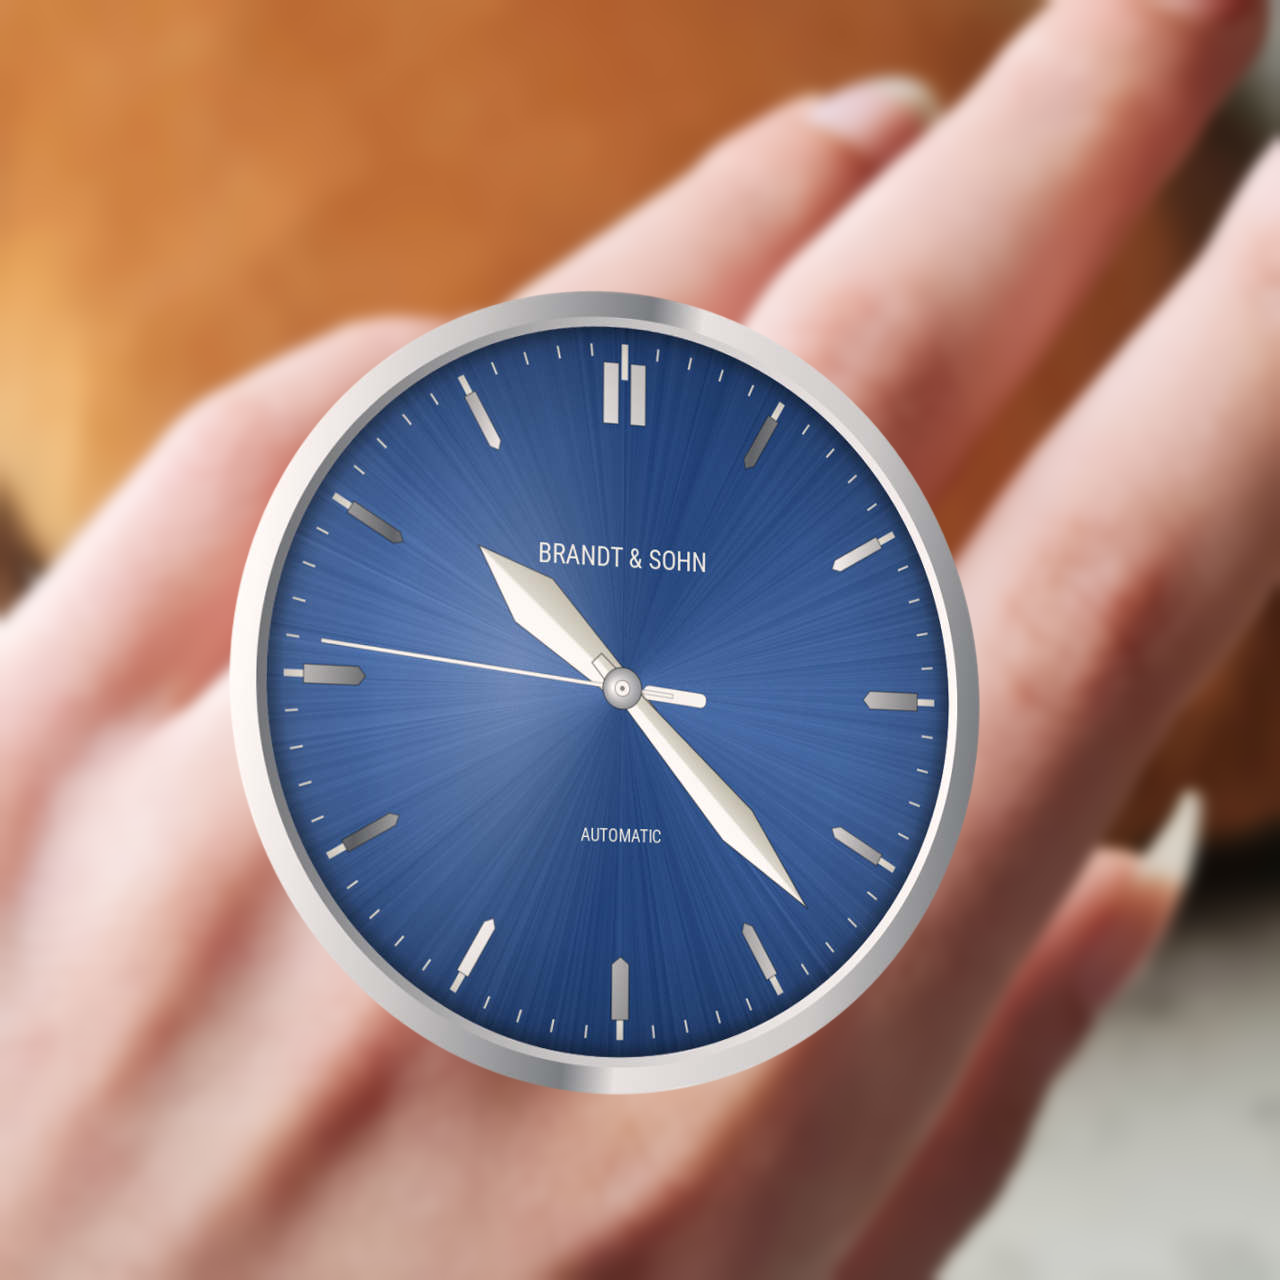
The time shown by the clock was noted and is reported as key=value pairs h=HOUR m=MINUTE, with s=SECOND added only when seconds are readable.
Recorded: h=10 m=22 s=46
